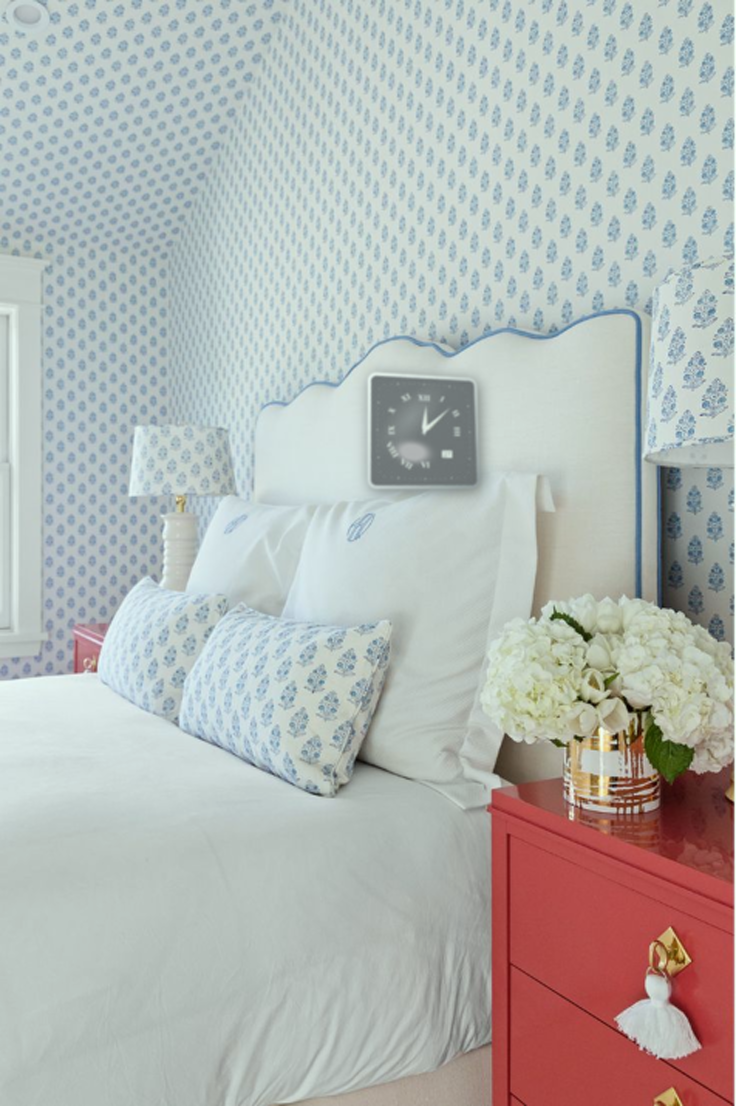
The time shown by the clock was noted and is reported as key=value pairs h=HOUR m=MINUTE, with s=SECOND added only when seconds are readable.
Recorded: h=12 m=8
